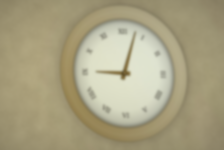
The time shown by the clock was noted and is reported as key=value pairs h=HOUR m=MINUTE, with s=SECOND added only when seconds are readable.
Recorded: h=9 m=3
